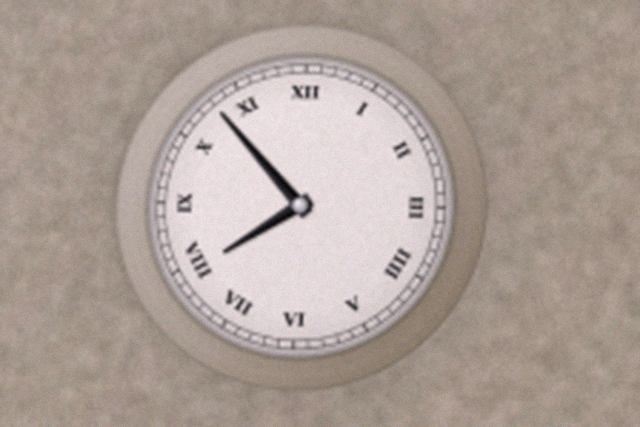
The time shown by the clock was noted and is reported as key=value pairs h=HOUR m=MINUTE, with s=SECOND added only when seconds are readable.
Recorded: h=7 m=53
